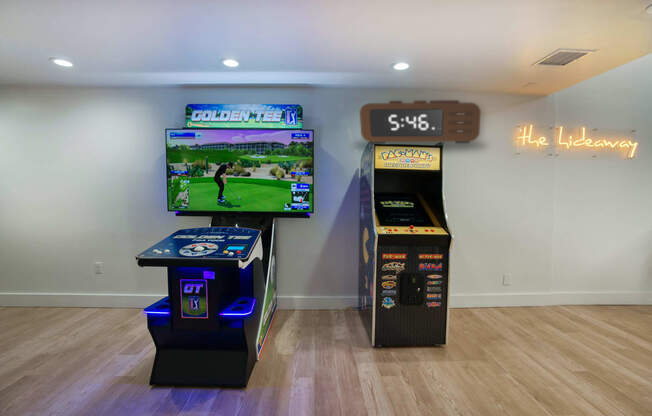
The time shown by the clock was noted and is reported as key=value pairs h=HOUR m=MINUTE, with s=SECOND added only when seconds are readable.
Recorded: h=5 m=46
